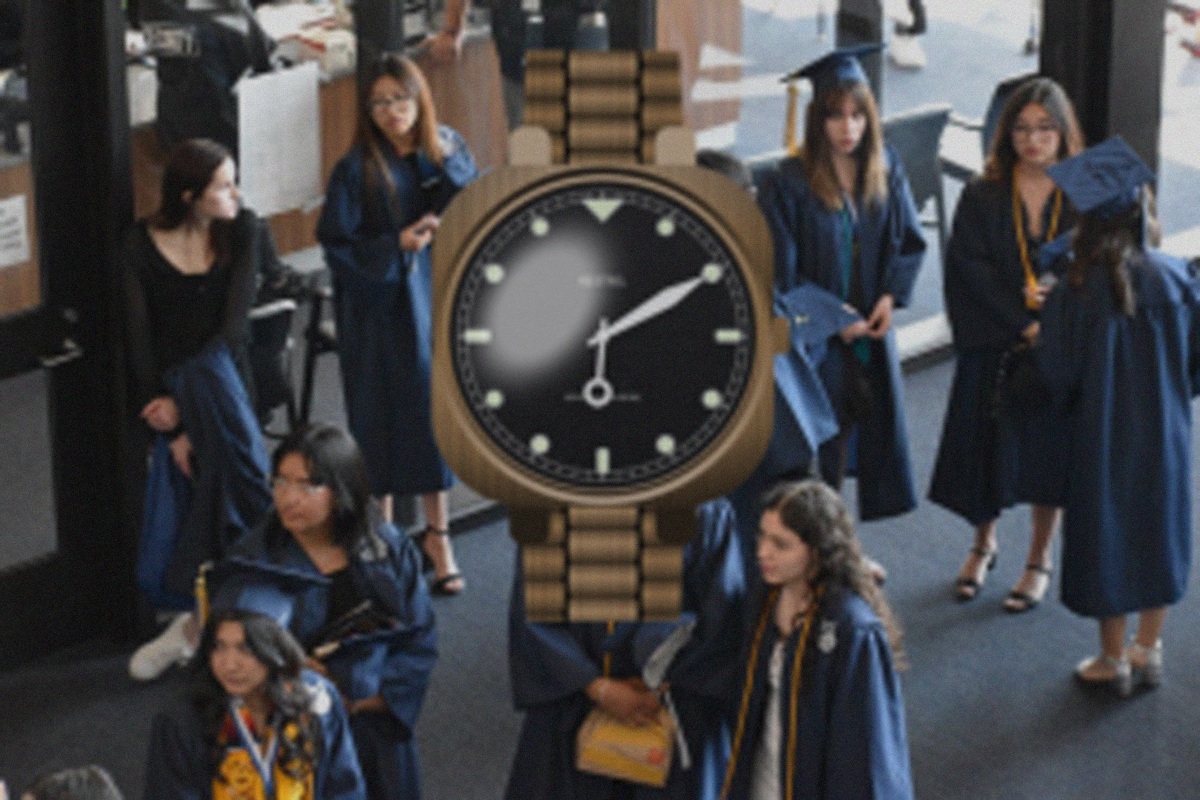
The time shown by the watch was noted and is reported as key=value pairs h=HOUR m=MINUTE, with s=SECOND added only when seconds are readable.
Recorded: h=6 m=10
